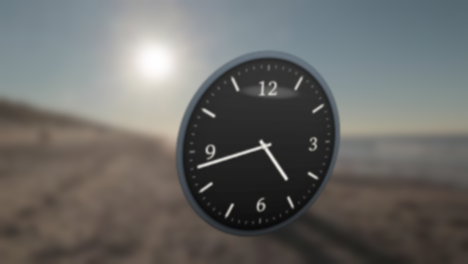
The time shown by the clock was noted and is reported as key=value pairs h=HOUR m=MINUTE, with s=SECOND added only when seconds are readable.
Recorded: h=4 m=43
